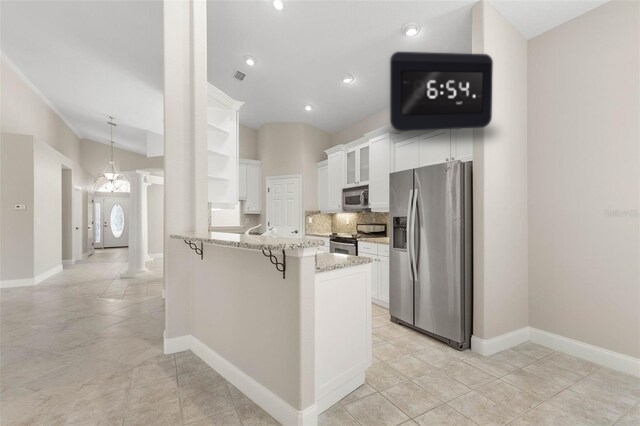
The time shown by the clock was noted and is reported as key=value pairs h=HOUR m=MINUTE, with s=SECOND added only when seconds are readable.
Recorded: h=6 m=54
